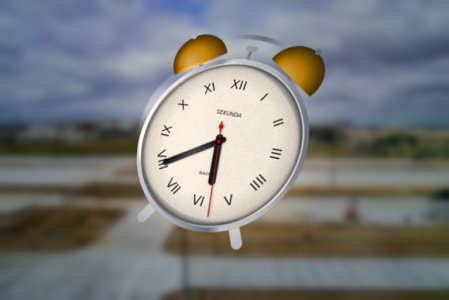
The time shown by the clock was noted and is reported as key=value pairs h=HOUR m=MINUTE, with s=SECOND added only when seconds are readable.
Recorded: h=5 m=39 s=28
